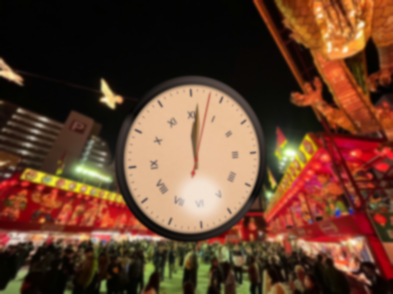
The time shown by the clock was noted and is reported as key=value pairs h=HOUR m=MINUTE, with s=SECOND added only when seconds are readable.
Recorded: h=12 m=1 s=3
